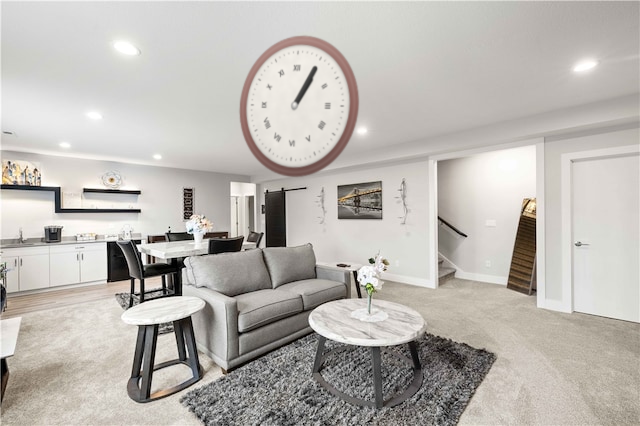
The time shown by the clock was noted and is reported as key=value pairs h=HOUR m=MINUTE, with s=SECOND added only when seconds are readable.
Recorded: h=1 m=5
